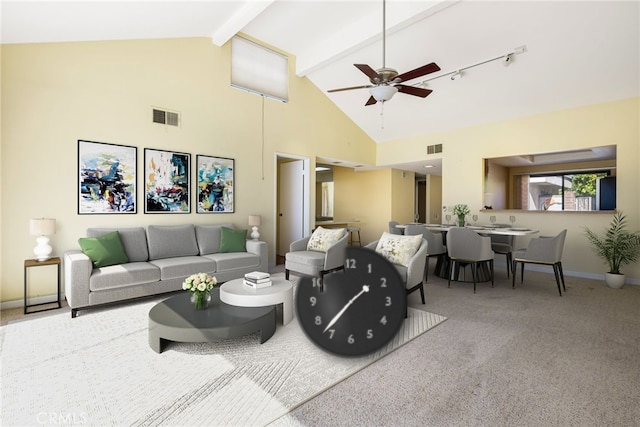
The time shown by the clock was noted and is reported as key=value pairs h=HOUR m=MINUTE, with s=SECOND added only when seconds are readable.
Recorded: h=1 m=37
